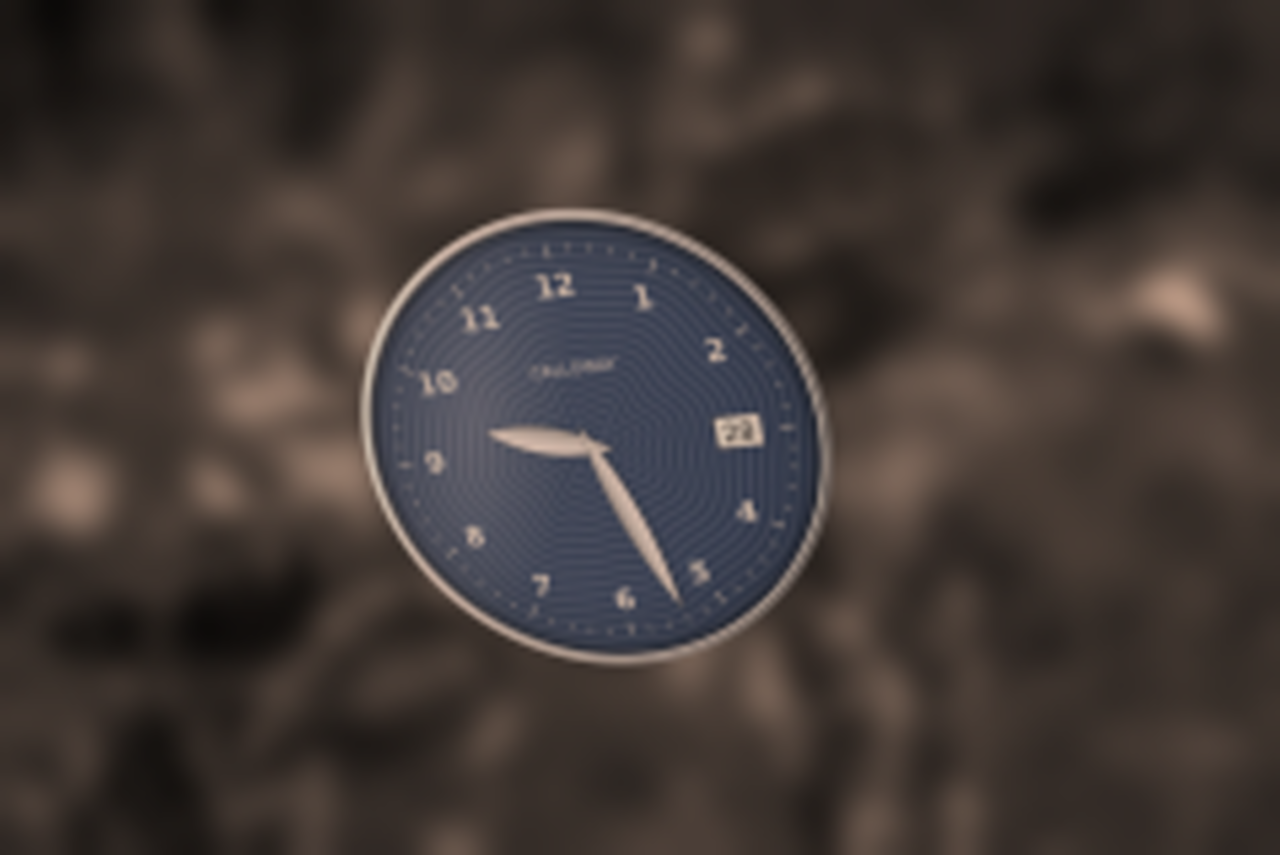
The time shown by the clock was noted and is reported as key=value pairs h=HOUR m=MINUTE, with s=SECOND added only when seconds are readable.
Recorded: h=9 m=27
